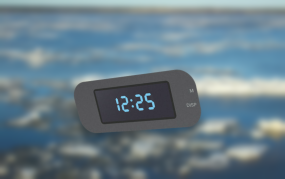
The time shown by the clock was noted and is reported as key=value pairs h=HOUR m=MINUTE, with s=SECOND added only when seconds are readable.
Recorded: h=12 m=25
